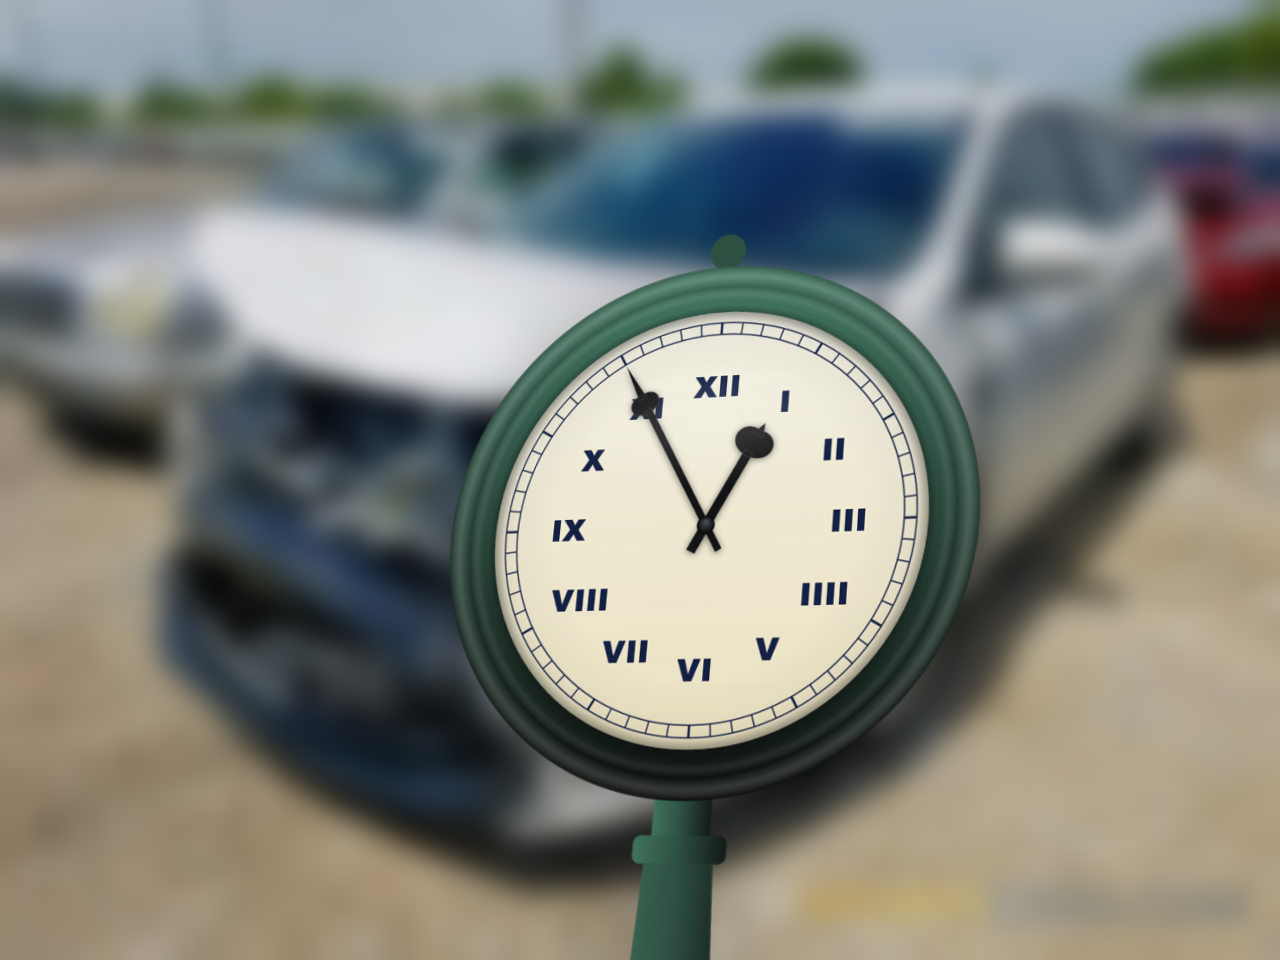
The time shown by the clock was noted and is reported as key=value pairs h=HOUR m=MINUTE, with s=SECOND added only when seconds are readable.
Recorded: h=12 m=55
